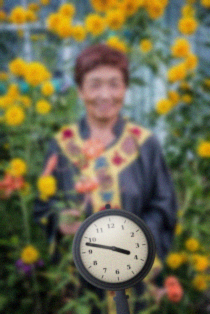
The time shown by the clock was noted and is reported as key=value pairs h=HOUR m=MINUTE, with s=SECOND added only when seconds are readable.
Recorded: h=3 m=48
